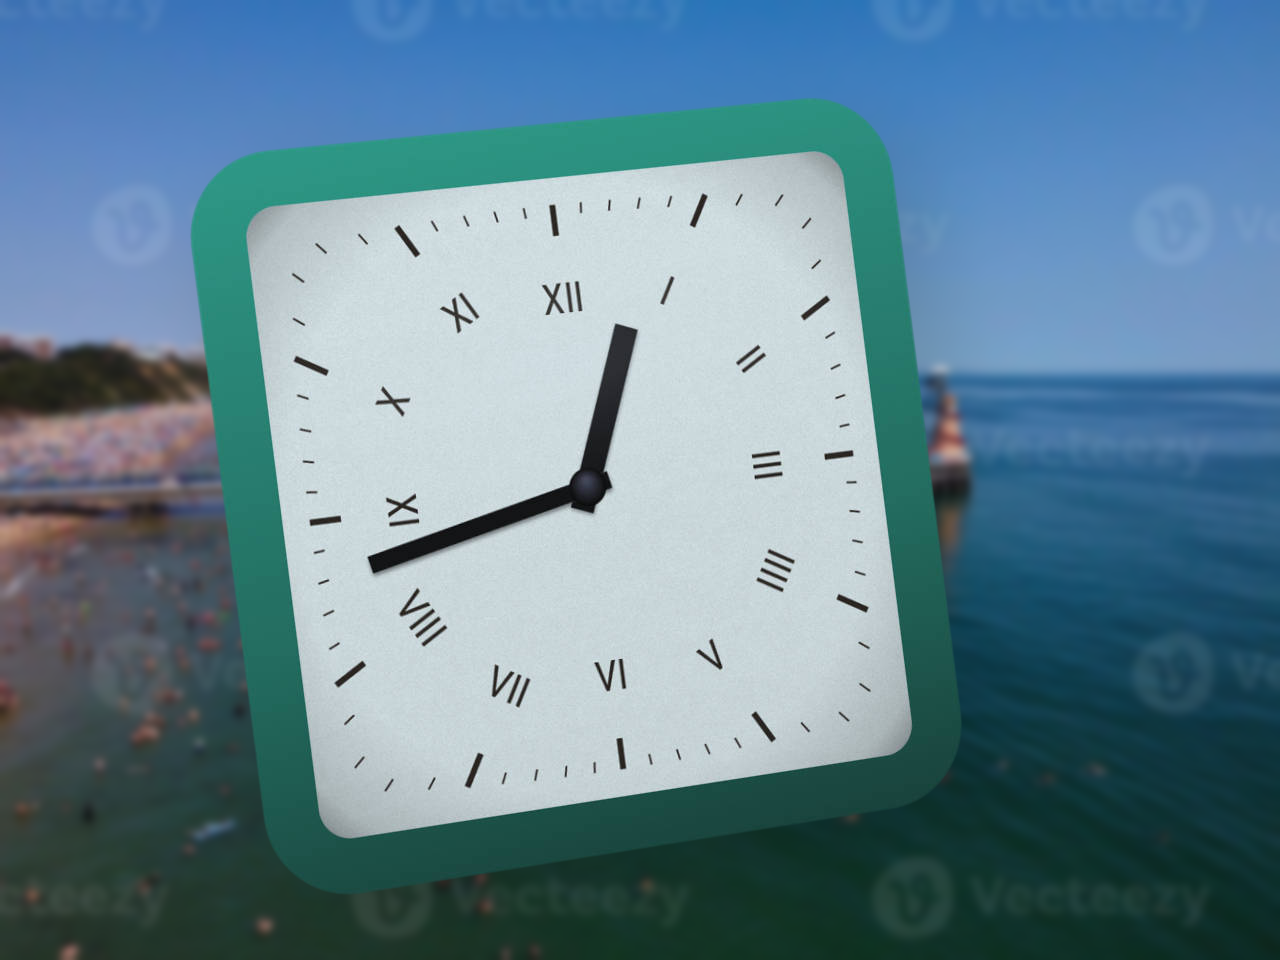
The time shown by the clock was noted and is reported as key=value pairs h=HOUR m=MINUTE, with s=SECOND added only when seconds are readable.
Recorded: h=12 m=43
